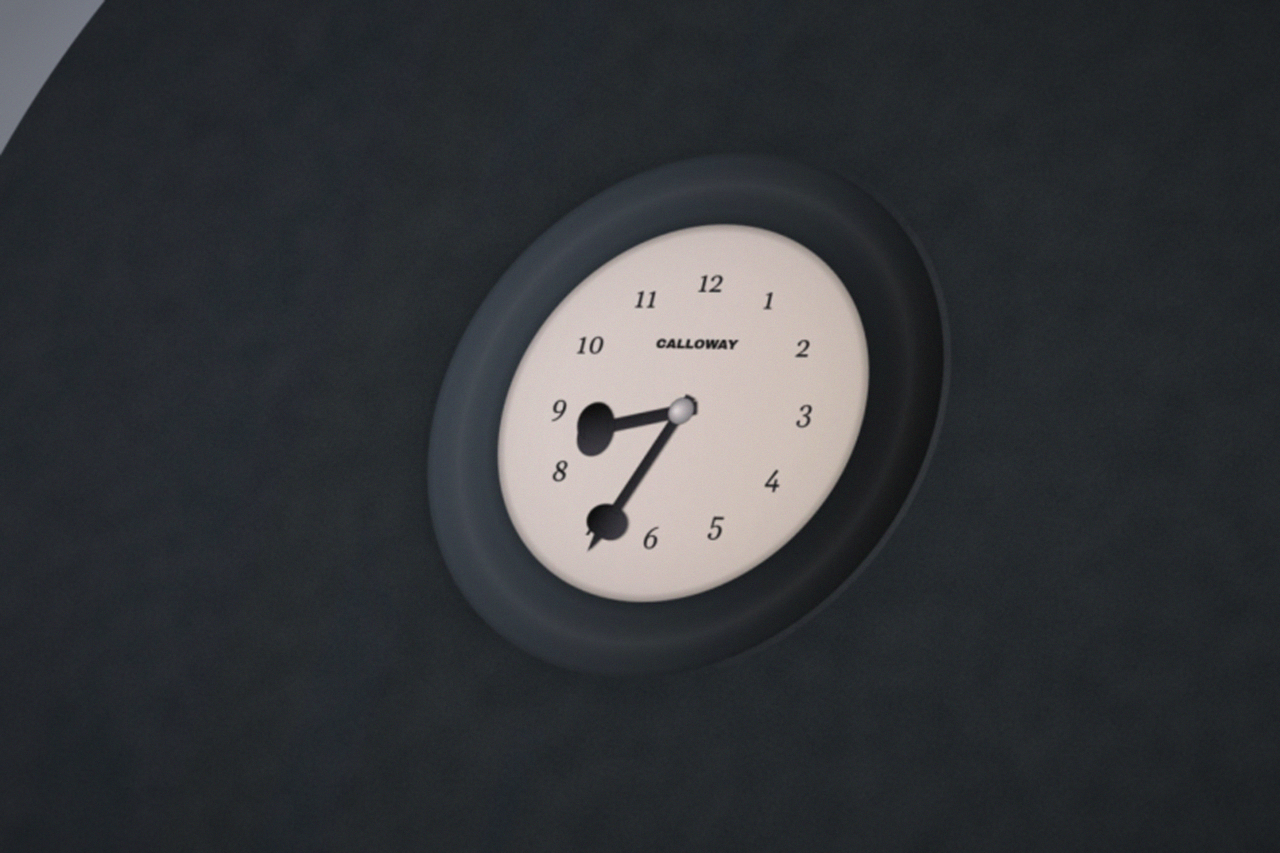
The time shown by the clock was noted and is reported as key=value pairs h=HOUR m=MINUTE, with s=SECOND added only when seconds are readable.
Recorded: h=8 m=34
